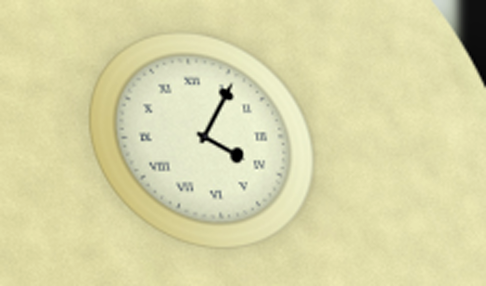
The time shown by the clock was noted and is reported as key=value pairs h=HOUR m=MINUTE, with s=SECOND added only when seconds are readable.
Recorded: h=4 m=6
